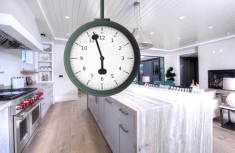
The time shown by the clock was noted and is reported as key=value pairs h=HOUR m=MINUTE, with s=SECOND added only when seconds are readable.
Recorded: h=5 m=57
